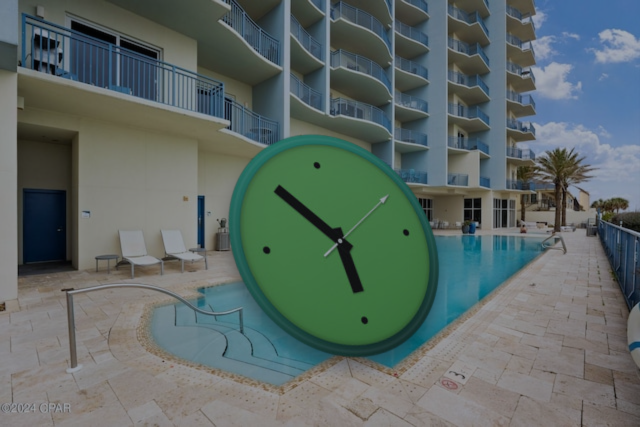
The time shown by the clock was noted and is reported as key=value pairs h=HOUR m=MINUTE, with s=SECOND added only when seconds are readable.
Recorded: h=5 m=53 s=10
